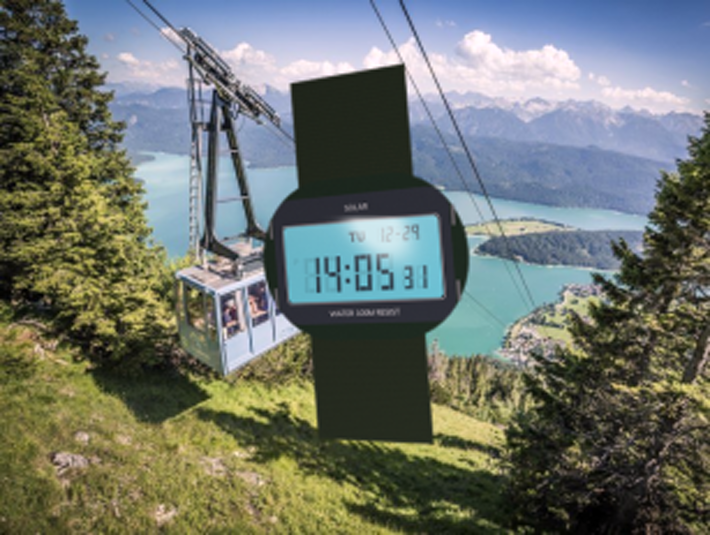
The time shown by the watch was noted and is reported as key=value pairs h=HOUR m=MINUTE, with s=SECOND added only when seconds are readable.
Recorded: h=14 m=5 s=31
